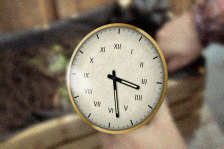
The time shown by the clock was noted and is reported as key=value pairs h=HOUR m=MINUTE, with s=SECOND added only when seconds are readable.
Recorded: h=3 m=28
